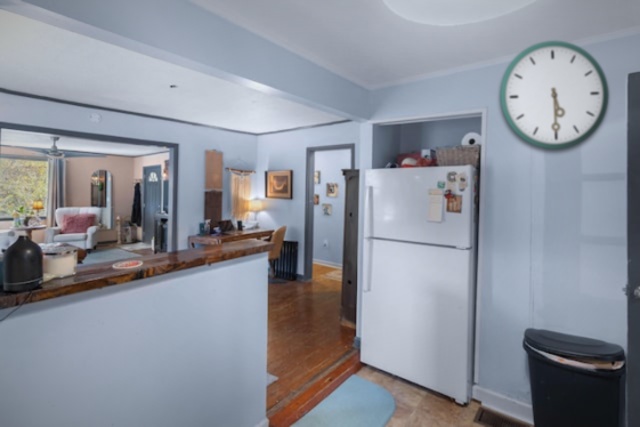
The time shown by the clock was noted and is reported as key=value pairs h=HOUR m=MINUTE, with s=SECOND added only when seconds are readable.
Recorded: h=5 m=30
